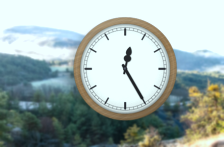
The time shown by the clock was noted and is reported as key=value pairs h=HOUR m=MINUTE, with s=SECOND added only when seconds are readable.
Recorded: h=12 m=25
